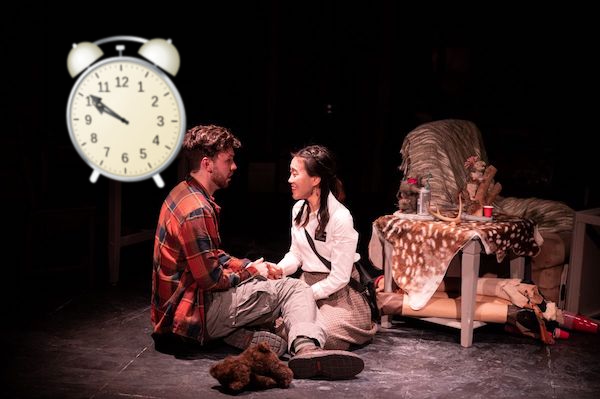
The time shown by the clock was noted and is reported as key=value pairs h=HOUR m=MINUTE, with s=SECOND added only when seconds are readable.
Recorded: h=9 m=51
